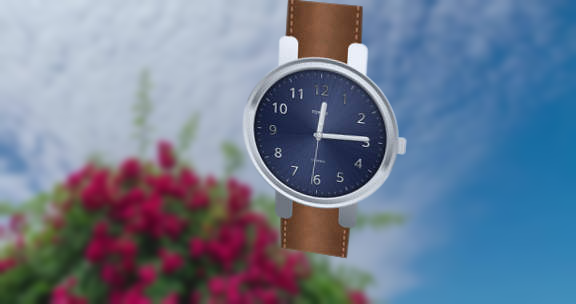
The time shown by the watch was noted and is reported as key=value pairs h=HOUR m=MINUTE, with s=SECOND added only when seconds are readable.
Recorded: h=12 m=14 s=31
